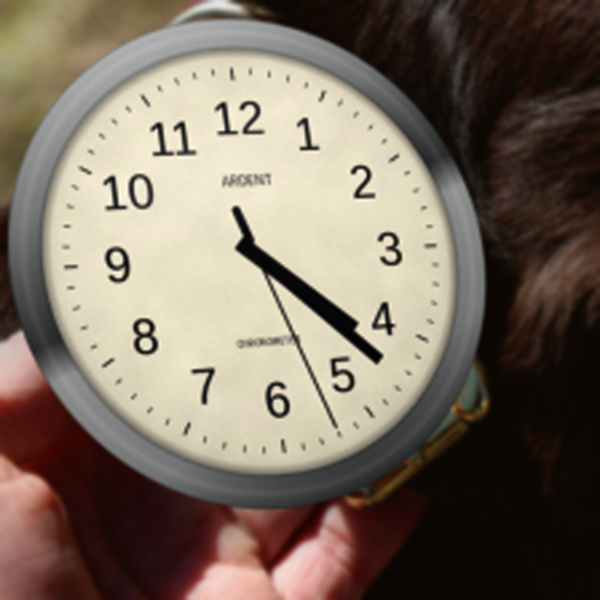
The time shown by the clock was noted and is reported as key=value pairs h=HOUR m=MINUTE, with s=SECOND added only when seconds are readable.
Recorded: h=4 m=22 s=27
